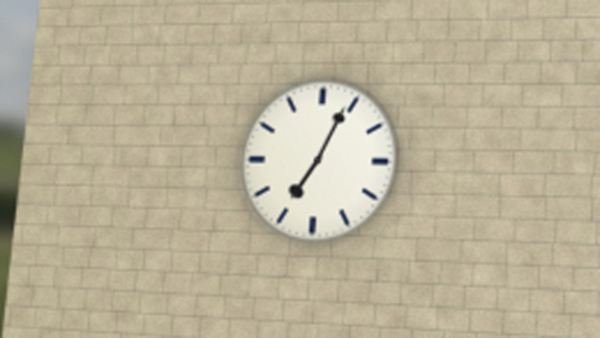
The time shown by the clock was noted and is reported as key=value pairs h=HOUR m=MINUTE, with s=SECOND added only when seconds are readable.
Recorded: h=7 m=4
